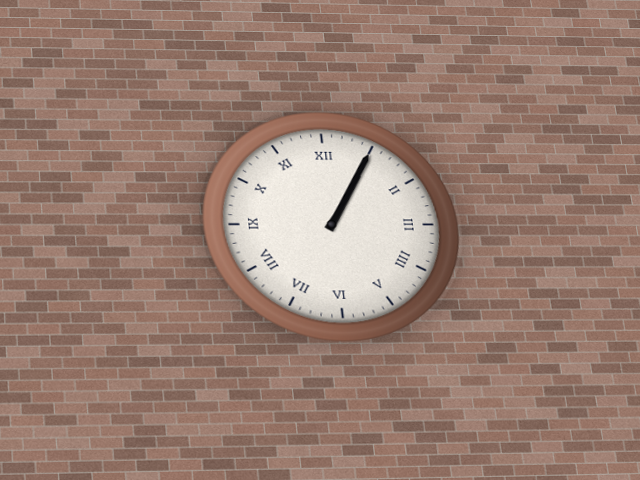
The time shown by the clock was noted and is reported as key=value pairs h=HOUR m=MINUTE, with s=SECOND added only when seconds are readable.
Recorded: h=1 m=5
